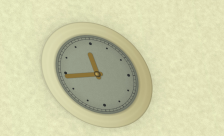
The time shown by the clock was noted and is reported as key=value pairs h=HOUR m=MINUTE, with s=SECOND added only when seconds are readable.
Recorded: h=11 m=44
